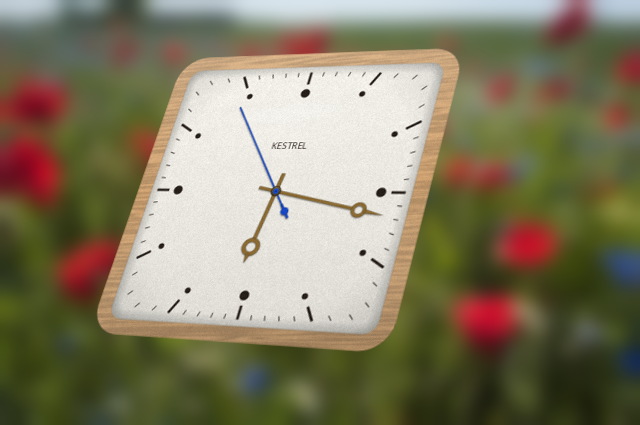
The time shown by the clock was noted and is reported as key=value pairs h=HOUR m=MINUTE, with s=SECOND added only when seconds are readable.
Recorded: h=6 m=16 s=54
